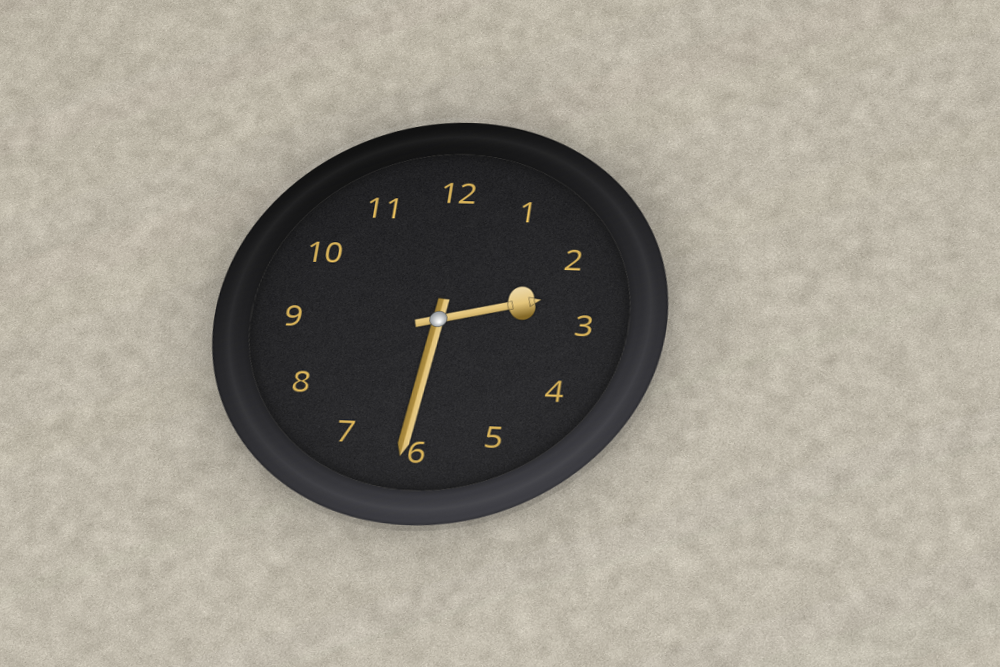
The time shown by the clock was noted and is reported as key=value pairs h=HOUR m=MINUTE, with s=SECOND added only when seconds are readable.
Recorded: h=2 m=31
